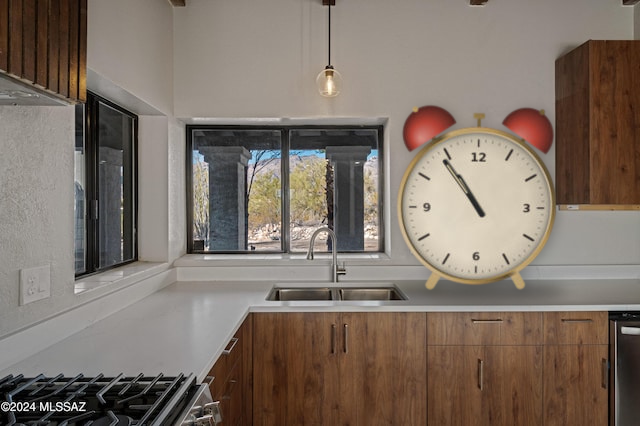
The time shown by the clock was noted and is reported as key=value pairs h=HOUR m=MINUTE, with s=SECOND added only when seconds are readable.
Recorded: h=10 m=54
